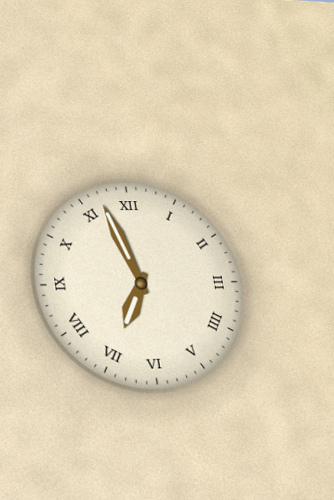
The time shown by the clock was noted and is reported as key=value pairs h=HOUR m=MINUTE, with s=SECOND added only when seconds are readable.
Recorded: h=6 m=57
